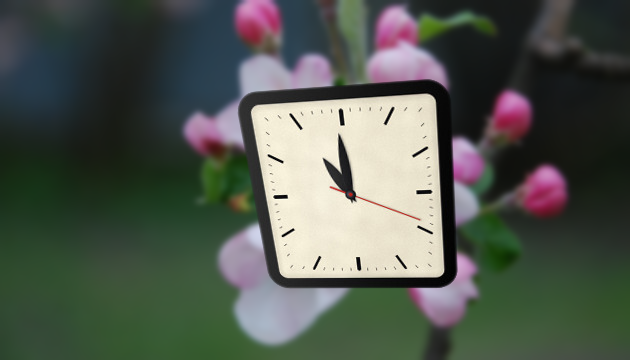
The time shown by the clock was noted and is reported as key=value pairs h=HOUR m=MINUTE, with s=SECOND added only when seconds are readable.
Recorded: h=10 m=59 s=19
